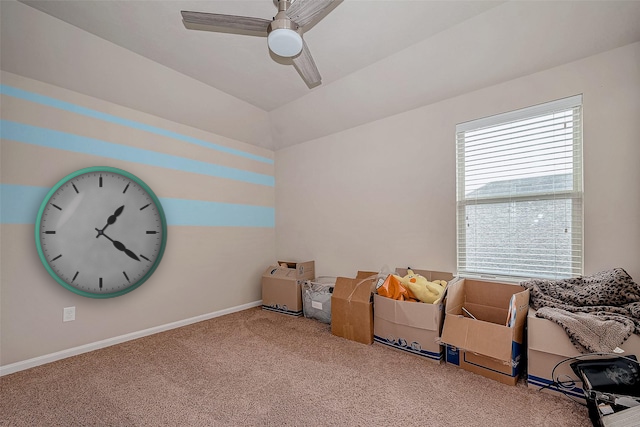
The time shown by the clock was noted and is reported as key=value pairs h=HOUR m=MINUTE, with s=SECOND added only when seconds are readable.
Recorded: h=1 m=21
